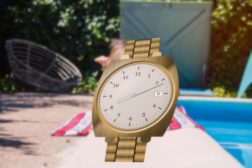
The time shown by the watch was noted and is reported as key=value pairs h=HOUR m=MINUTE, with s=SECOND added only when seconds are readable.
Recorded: h=8 m=11
